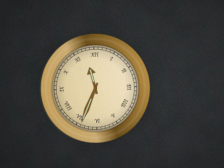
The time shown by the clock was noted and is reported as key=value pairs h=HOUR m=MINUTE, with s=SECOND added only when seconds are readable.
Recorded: h=11 m=34
